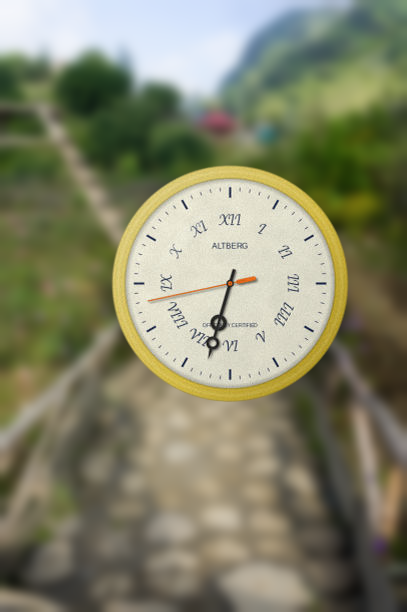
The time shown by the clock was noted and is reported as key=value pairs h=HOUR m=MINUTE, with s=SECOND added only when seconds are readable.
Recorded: h=6 m=32 s=43
